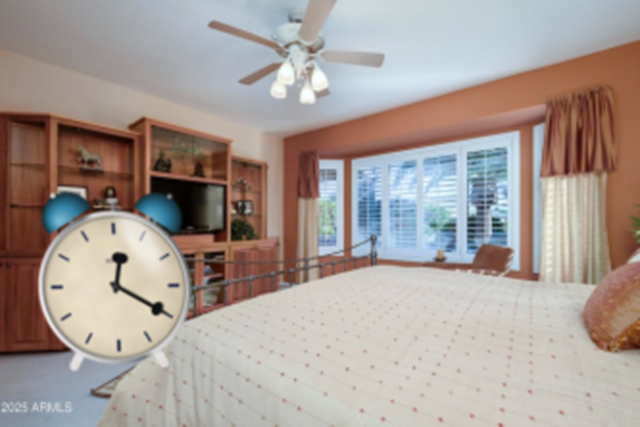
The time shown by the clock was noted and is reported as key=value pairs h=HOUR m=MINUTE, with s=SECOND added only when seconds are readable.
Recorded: h=12 m=20
